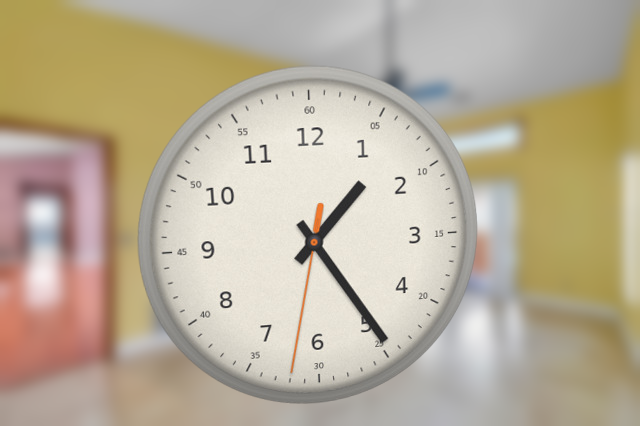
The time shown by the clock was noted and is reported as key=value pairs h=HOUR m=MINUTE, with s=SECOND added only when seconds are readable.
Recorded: h=1 m=24 s=32
